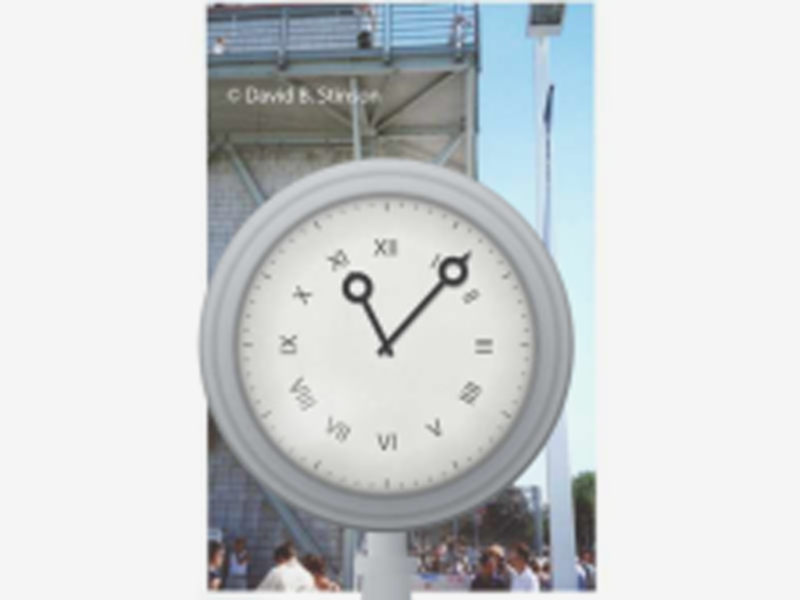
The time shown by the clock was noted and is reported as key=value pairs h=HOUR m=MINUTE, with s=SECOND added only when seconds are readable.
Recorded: h=11 m=7
